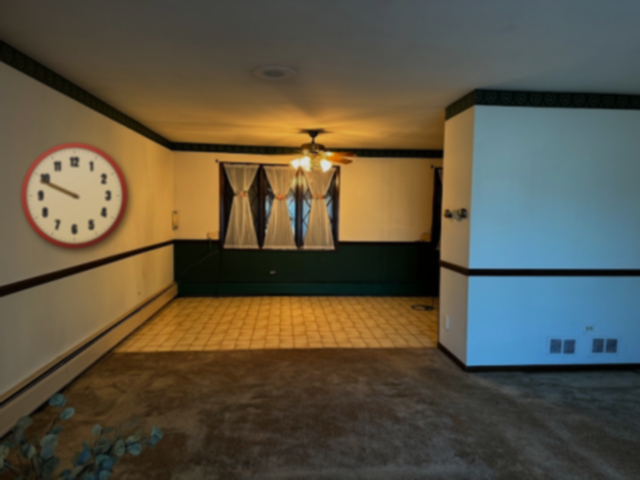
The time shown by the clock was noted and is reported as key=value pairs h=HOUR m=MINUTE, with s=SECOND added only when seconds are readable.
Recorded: h=9 m=49
